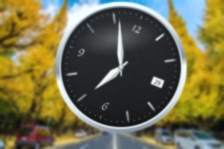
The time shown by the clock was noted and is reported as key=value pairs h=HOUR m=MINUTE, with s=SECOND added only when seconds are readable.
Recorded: h=6 m=56
